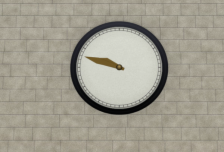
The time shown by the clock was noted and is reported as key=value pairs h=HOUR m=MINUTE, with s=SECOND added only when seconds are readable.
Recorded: h=9 m=48
